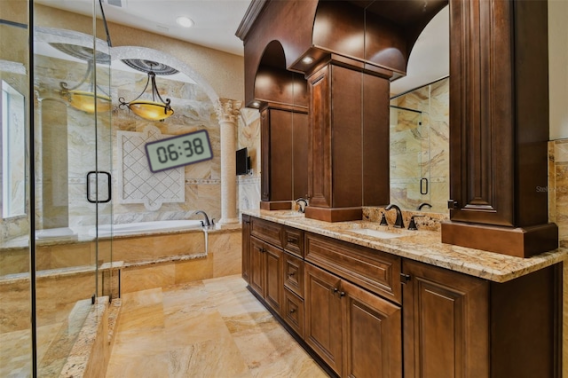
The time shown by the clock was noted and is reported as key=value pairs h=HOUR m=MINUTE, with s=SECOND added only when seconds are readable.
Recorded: h=6 m=38
